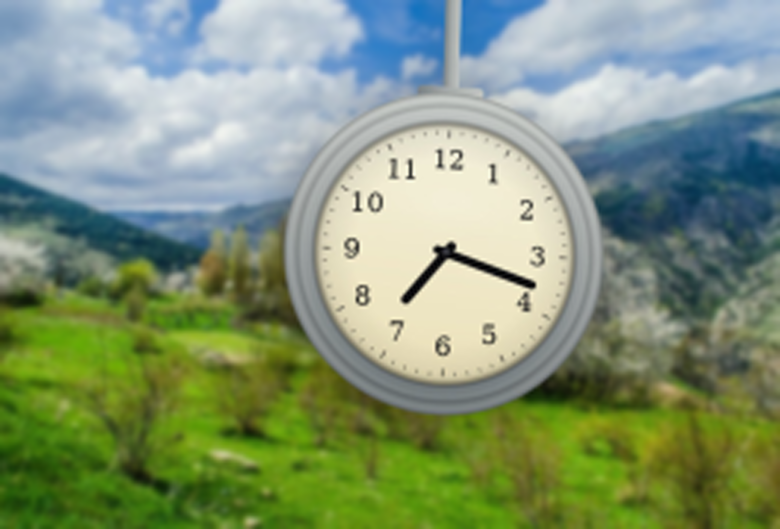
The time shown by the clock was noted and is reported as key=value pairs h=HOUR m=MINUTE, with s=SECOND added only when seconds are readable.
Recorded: h=7 m=18
